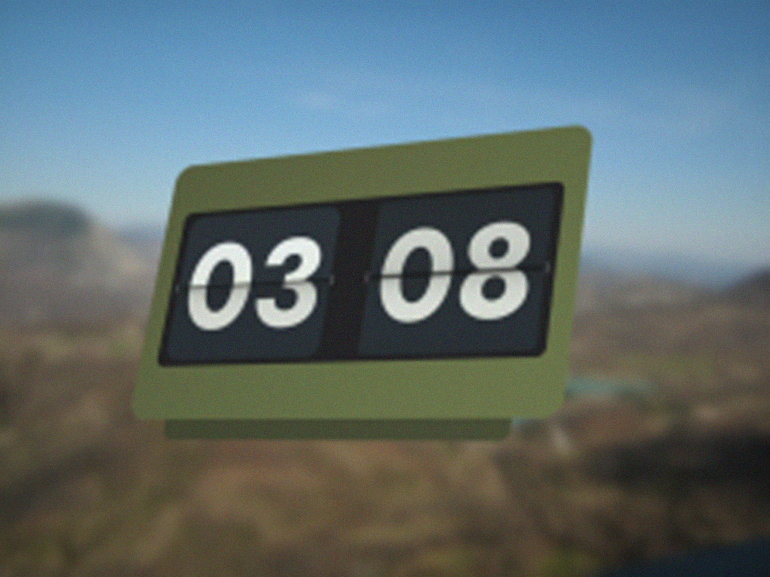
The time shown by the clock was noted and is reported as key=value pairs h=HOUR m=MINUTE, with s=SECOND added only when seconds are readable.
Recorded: h=3 m=8
